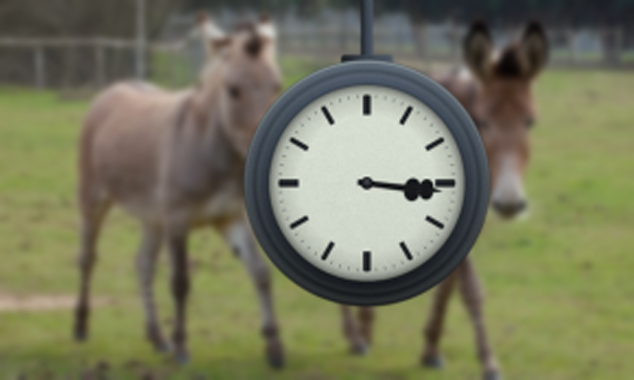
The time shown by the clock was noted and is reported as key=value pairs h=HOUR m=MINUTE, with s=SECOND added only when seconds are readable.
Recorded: h=3 m=16
